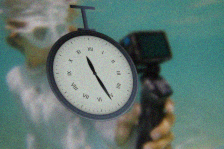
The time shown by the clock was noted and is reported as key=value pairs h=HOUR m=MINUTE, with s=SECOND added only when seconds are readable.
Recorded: h=11 m=26
